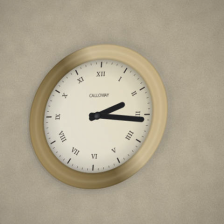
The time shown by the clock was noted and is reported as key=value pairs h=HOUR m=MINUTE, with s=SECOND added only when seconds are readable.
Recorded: h=2 m=16
